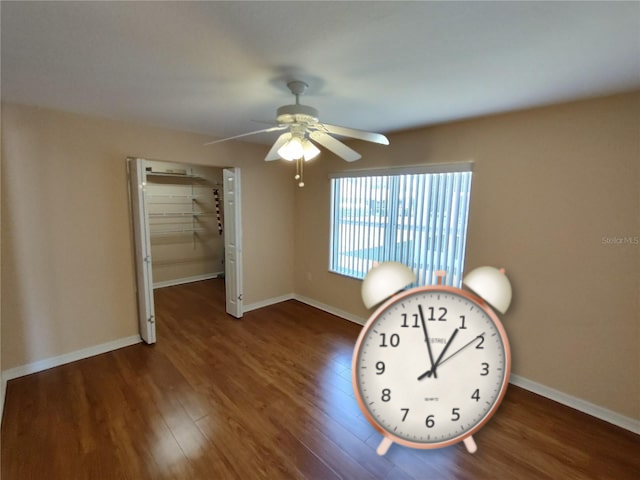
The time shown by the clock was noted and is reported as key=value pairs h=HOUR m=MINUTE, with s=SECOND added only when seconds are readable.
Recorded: h=12 m=57 s=9
